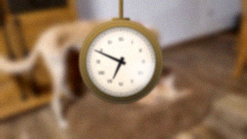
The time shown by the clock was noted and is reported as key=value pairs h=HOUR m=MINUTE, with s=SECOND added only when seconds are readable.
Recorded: h=6 m=49
